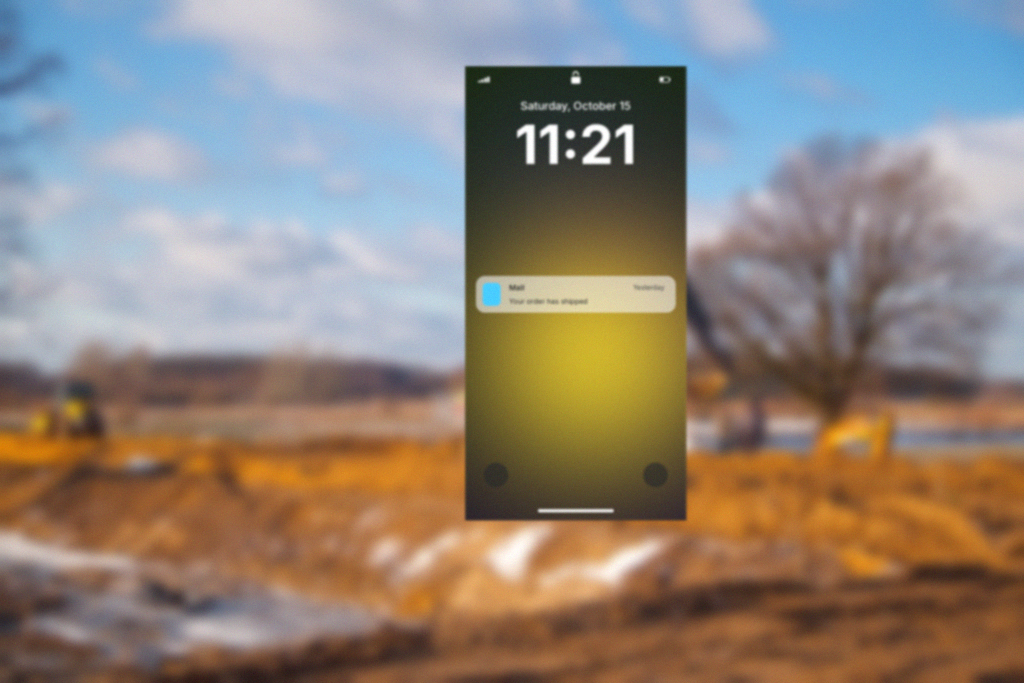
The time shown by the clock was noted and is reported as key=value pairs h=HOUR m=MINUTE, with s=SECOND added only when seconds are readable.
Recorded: h=11 m=21
